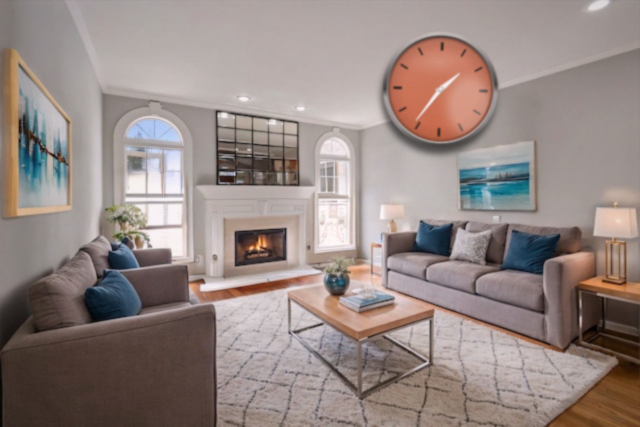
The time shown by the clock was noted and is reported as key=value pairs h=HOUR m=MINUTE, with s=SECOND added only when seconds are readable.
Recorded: h=1 m=36
